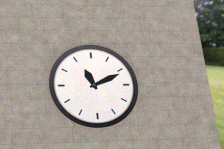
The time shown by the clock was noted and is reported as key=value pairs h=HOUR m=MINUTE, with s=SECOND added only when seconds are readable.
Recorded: h=11 m=11
